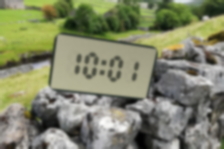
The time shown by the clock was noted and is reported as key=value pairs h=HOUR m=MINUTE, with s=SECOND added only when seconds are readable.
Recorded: h=10 m=1
